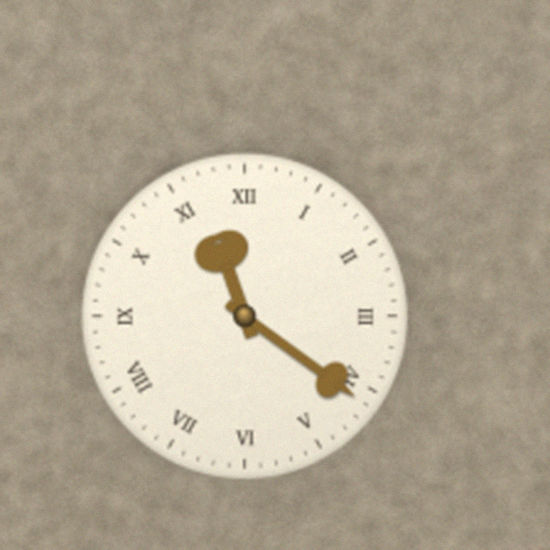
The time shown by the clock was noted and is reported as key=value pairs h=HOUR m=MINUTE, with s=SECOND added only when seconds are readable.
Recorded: h=11 m=21
